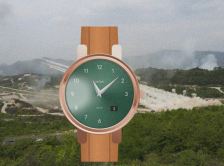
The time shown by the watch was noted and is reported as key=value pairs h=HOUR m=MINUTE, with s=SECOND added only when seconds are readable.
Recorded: h=11 m=8
